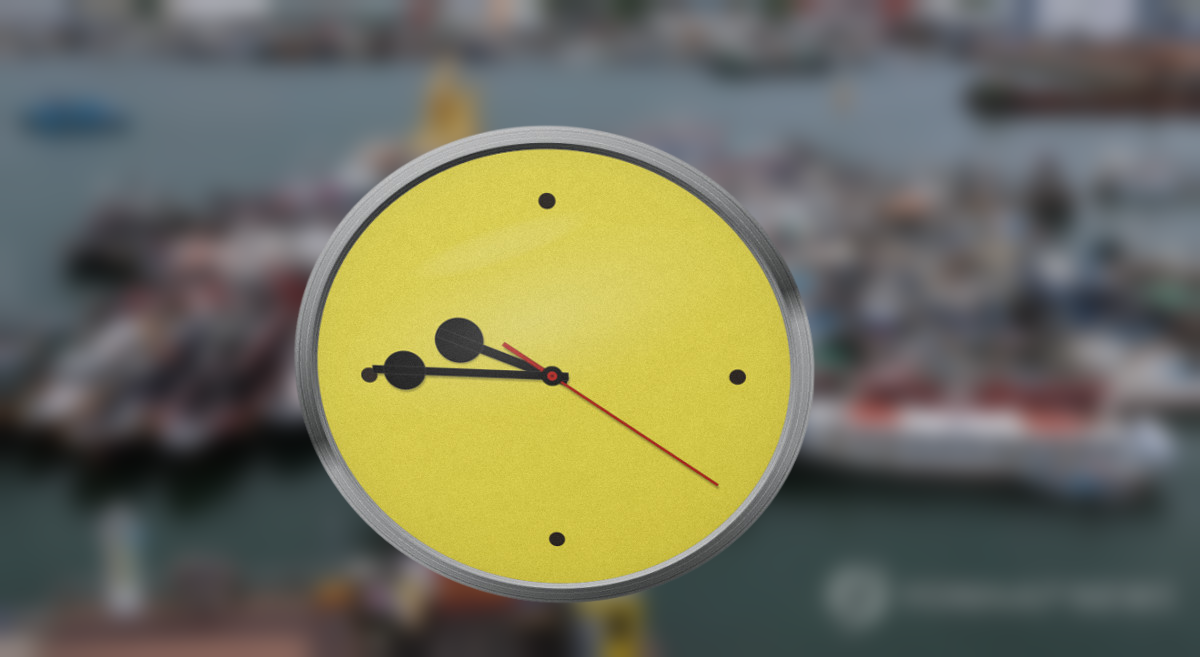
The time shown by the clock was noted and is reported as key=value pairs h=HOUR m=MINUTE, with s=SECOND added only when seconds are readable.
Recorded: h=9 m=45 s=21
